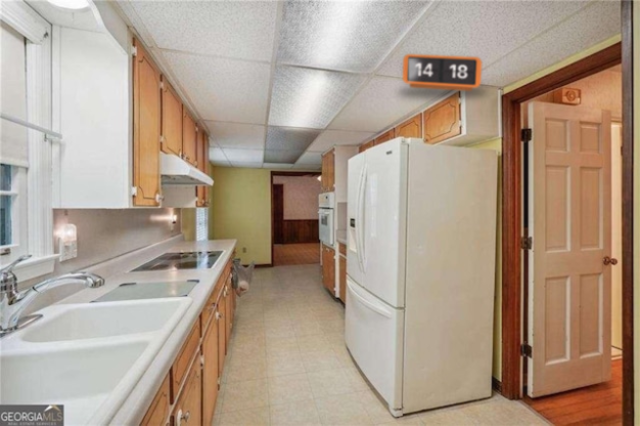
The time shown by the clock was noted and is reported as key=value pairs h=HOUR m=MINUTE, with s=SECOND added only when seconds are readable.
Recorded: h=14 m=18
